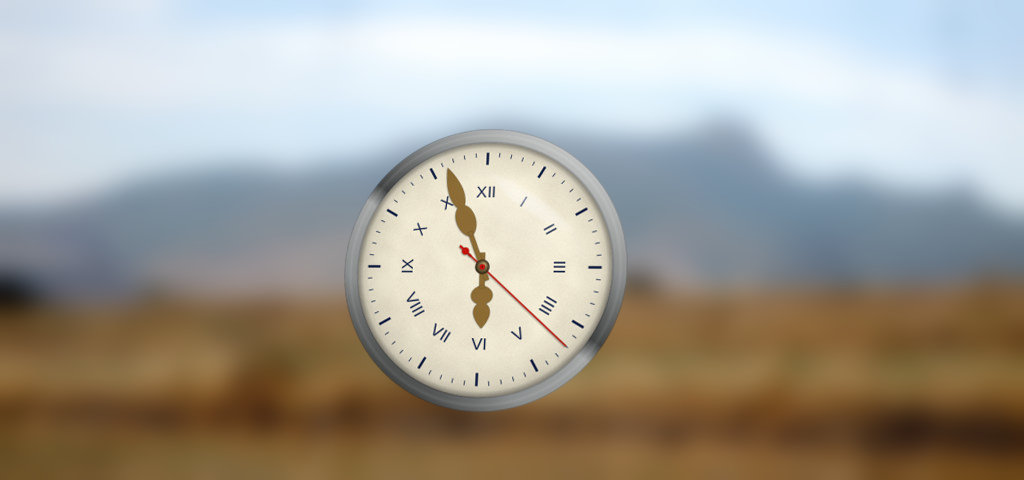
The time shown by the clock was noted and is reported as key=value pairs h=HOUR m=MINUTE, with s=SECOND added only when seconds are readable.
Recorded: h=5 m=56 s=22
